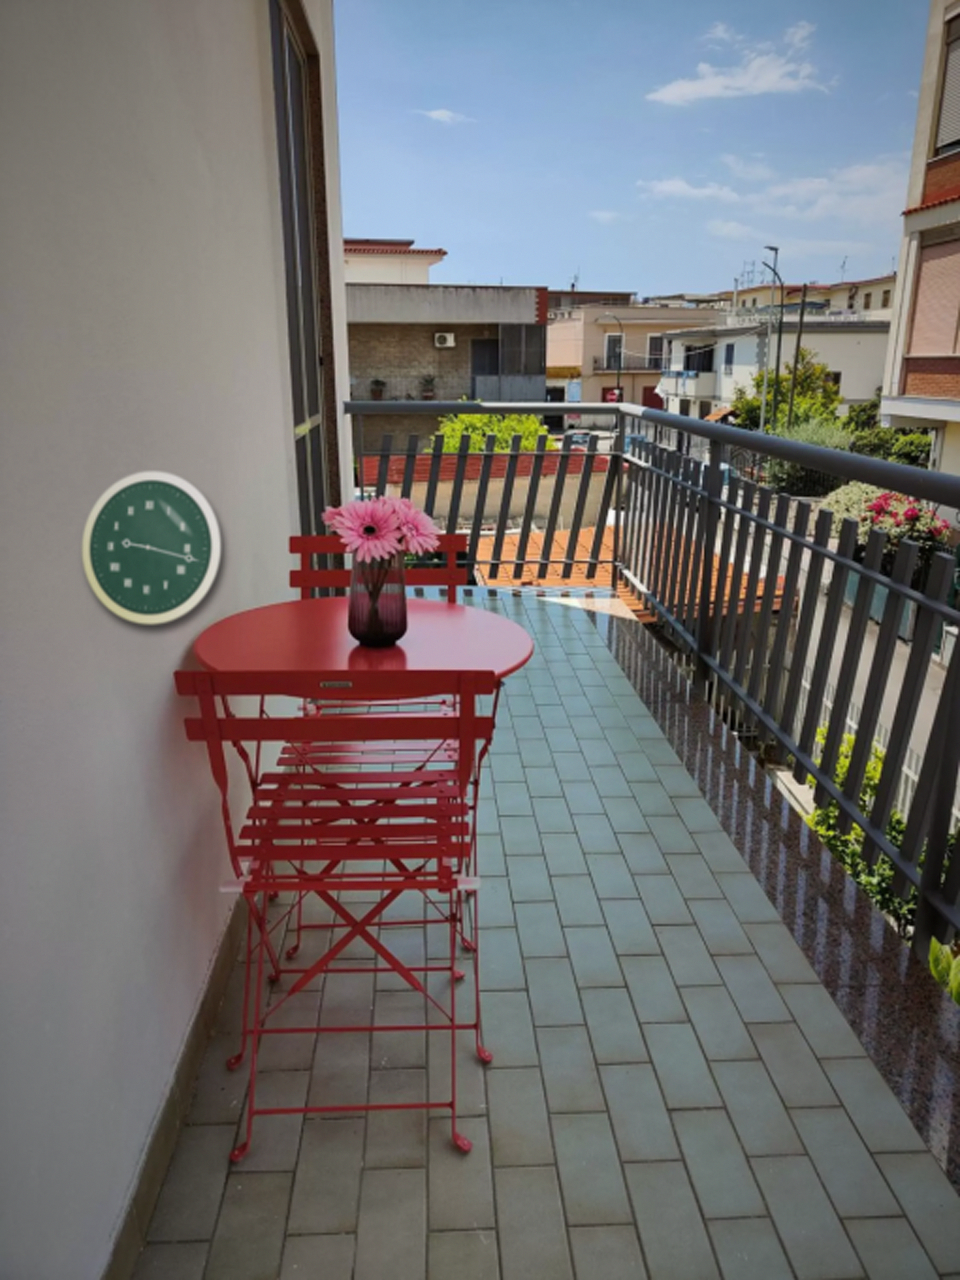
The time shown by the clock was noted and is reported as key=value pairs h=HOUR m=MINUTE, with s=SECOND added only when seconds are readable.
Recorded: h=9 m=17
